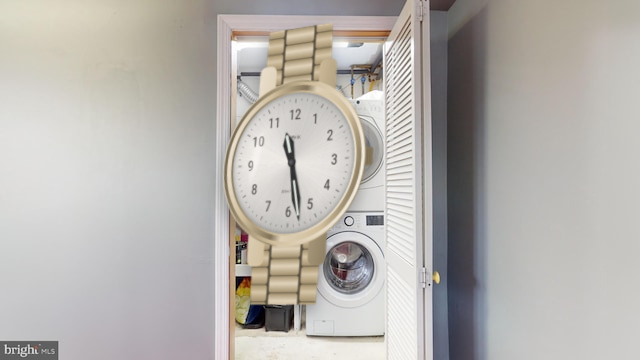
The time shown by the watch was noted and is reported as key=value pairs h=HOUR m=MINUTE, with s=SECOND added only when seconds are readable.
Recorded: h=11 m=28
